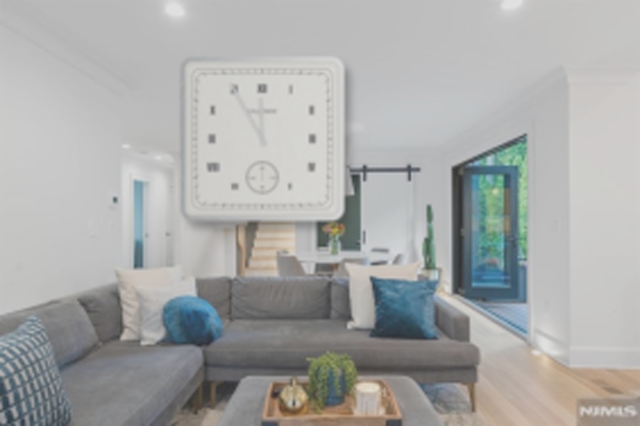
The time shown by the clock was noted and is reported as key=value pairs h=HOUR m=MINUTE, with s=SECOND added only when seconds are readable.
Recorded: h=11 m=55
